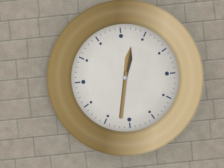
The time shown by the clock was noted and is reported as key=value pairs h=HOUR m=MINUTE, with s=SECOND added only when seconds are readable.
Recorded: h=12 m=32
